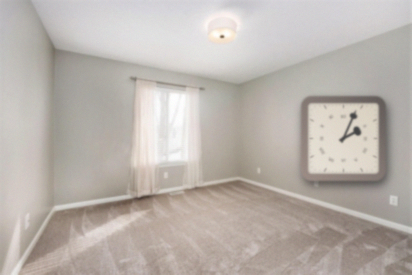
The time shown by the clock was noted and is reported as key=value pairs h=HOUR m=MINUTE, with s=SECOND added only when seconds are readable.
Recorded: h=2 m=4
